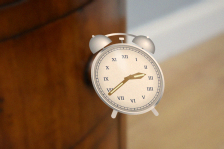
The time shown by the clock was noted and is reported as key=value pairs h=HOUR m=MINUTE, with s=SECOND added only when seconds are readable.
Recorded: h=2 m=39
